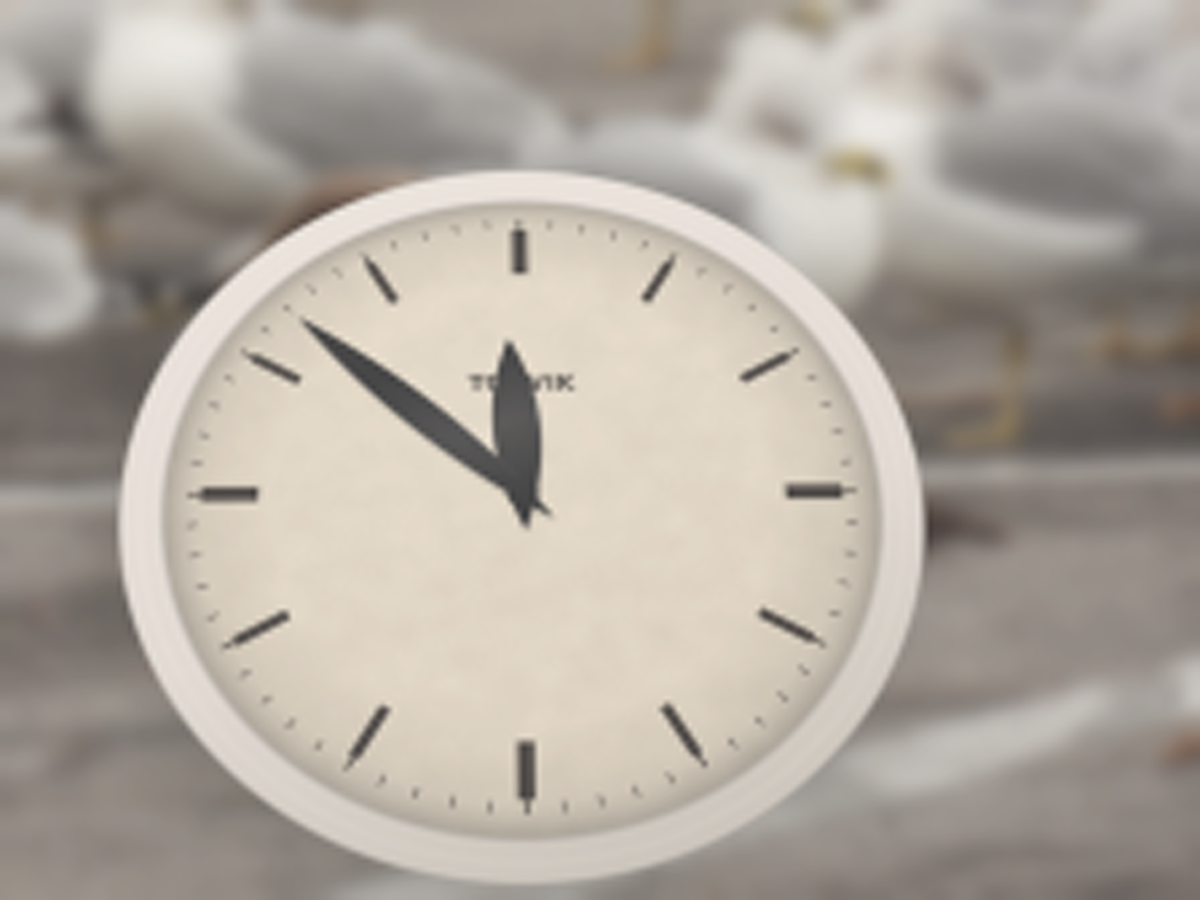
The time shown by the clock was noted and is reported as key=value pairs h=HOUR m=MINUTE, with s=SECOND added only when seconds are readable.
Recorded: h=11 m=52
